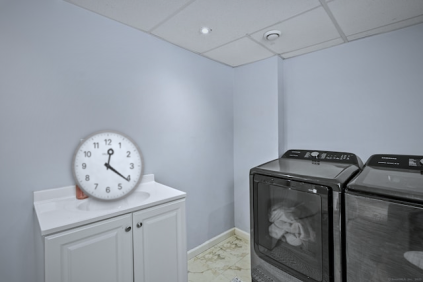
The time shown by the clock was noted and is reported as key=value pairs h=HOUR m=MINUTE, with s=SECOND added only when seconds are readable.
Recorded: h=12 m=21
